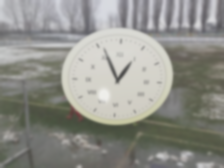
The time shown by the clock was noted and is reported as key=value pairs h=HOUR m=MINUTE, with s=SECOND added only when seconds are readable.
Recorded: h=12 m=56
